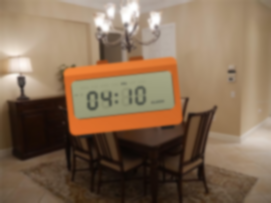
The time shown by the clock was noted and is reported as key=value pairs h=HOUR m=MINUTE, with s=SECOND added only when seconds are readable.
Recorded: h=4 m=10
